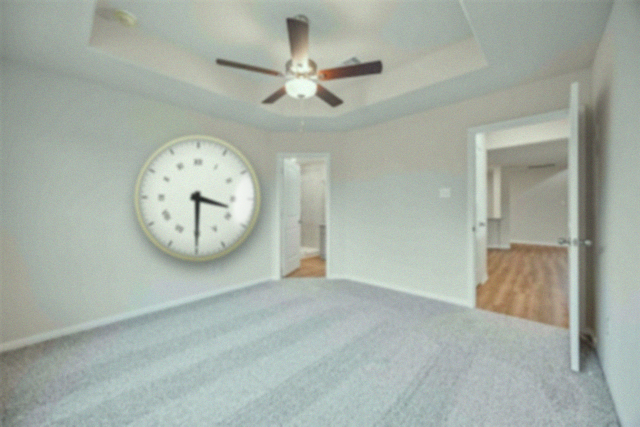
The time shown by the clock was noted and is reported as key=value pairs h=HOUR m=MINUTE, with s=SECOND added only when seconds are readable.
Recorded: h=3 m=30
